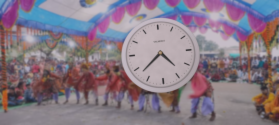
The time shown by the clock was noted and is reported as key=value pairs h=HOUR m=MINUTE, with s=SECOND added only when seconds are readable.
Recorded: h=4 m=38
